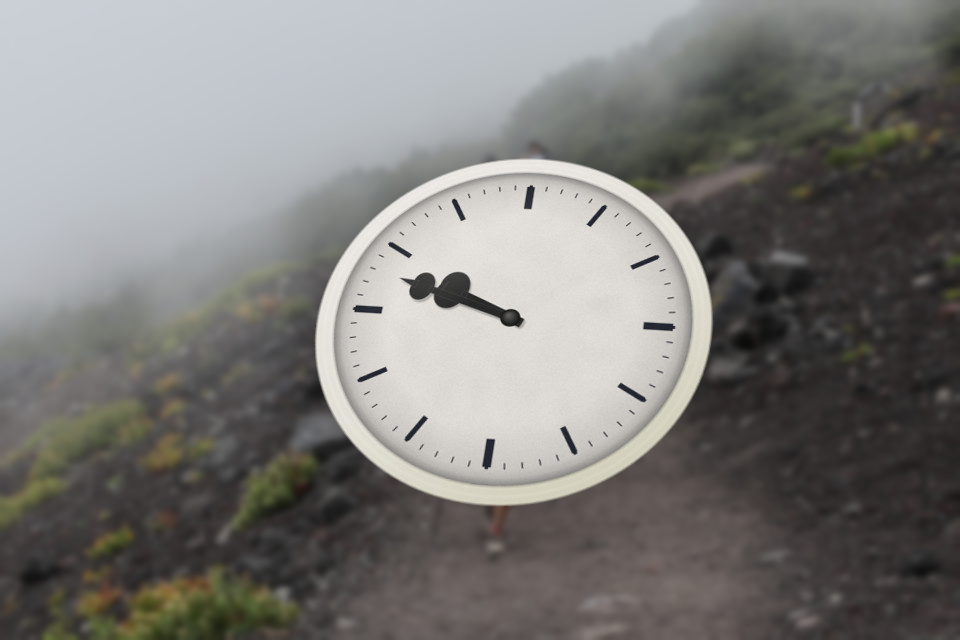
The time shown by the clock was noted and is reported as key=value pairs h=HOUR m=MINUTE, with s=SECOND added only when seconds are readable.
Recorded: h=9 m=48
